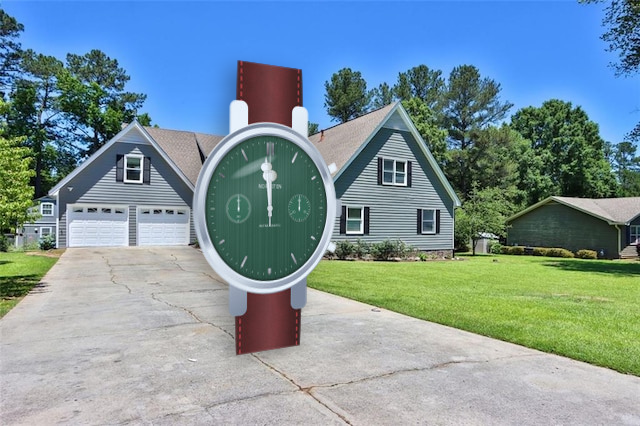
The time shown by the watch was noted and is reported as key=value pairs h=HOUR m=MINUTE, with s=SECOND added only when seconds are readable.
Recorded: h=11 m=59
